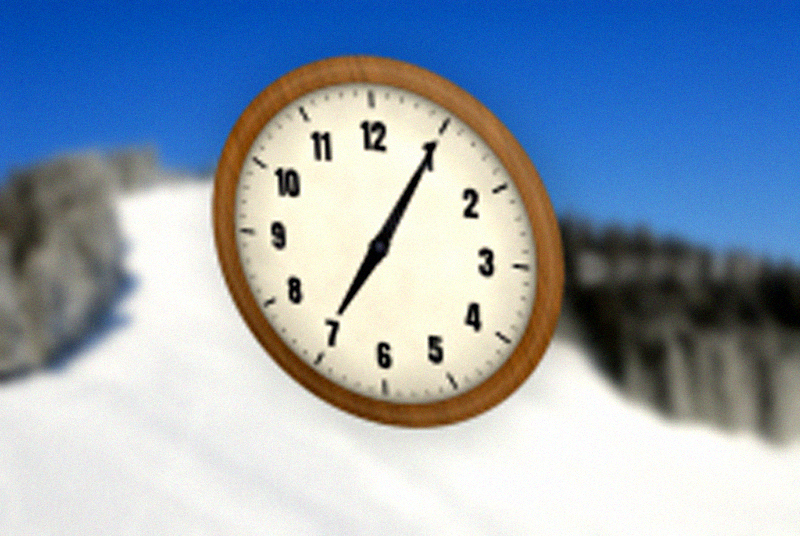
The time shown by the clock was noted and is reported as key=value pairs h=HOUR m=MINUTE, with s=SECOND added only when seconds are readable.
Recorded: h=7 m=5
